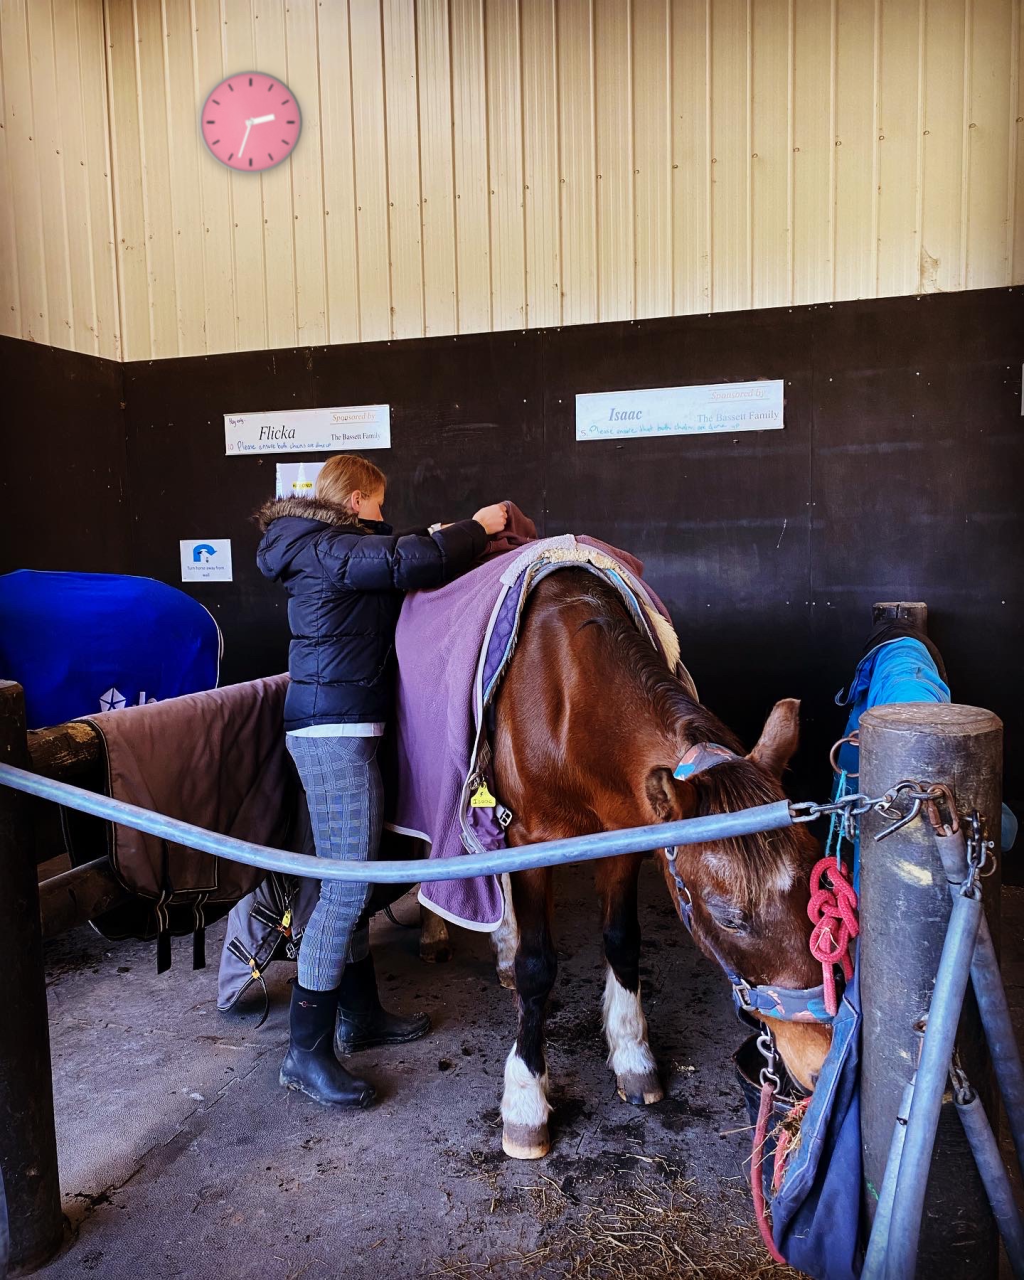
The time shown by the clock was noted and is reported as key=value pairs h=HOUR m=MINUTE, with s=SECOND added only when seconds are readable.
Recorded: h=2 m=33
